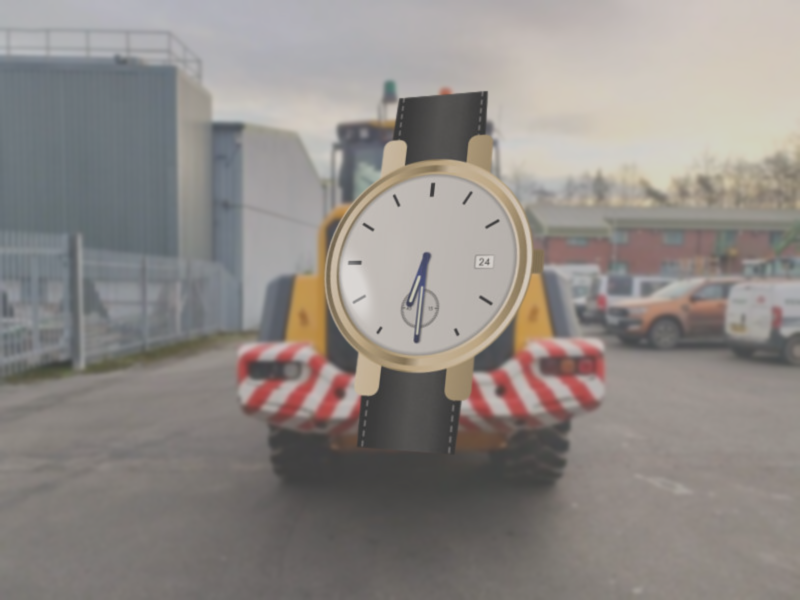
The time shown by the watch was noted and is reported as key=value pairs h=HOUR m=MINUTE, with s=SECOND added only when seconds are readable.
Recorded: h=6 m=30
